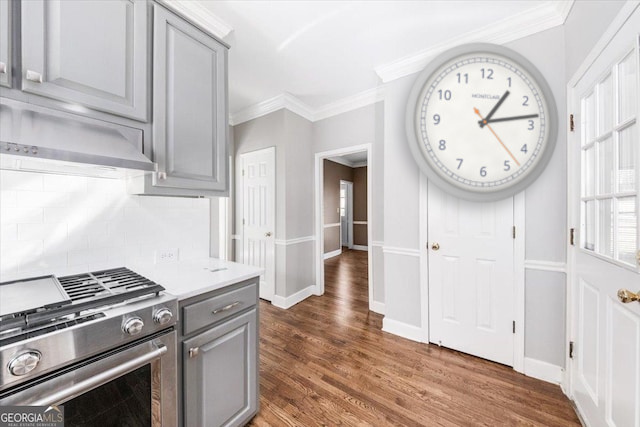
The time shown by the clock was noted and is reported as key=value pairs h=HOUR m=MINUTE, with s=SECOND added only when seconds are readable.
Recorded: h=1 m=13 s=23
